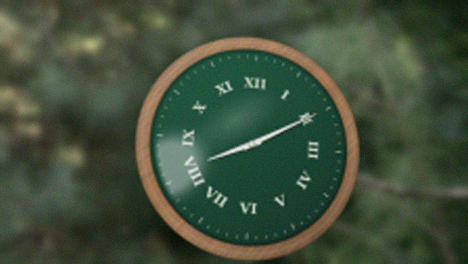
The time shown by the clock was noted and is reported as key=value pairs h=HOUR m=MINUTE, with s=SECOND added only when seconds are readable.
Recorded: h=8 m=10
